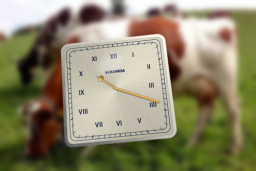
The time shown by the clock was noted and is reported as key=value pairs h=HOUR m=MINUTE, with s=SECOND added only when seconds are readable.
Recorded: h=10 m=19
